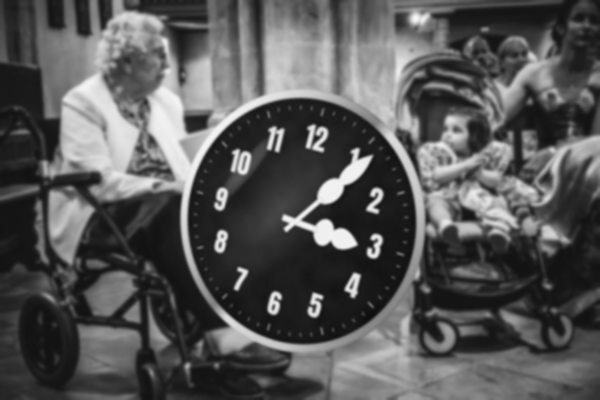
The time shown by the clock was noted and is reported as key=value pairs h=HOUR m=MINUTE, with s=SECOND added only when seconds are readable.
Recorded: h=3 m=6
